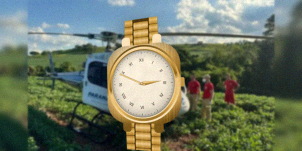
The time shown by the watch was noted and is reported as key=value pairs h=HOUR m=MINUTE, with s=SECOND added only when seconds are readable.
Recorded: h=2 m=49
